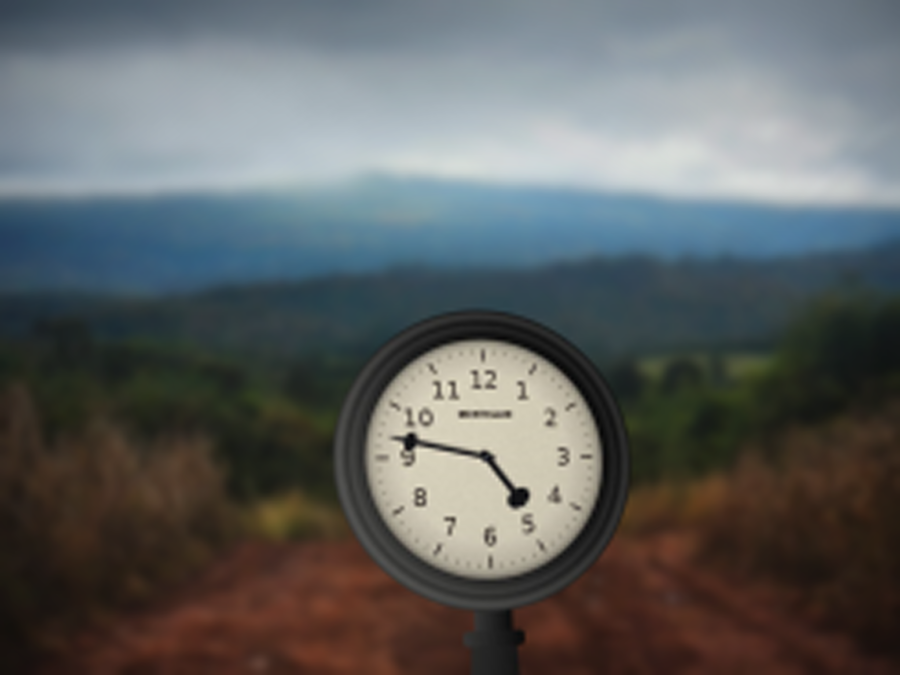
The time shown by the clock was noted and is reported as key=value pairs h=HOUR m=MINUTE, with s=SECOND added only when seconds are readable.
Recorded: h=4 m=47
